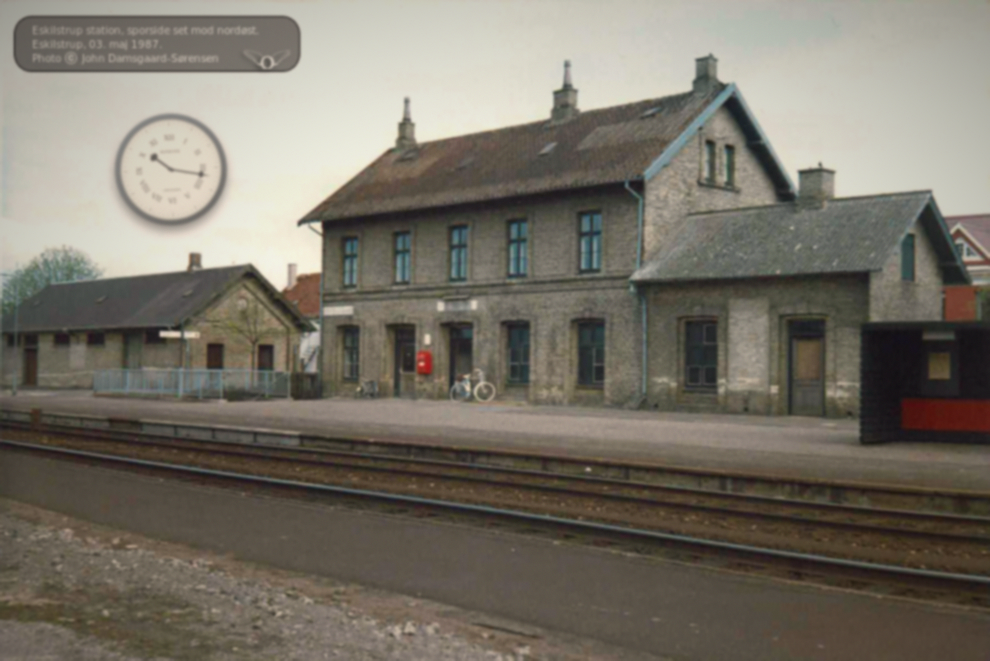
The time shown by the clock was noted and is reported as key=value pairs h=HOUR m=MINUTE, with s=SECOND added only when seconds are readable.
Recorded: h=10 m=17
